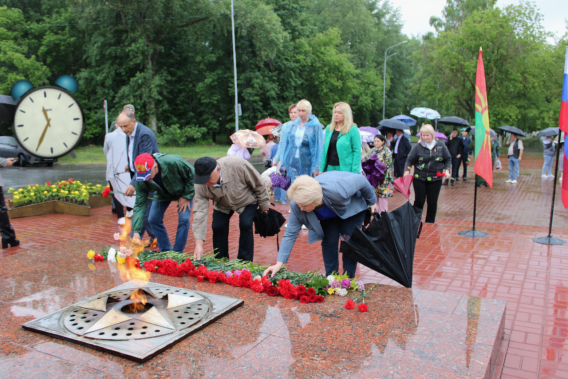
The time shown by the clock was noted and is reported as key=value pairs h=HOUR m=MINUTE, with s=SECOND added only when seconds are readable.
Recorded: h=11 m=35
